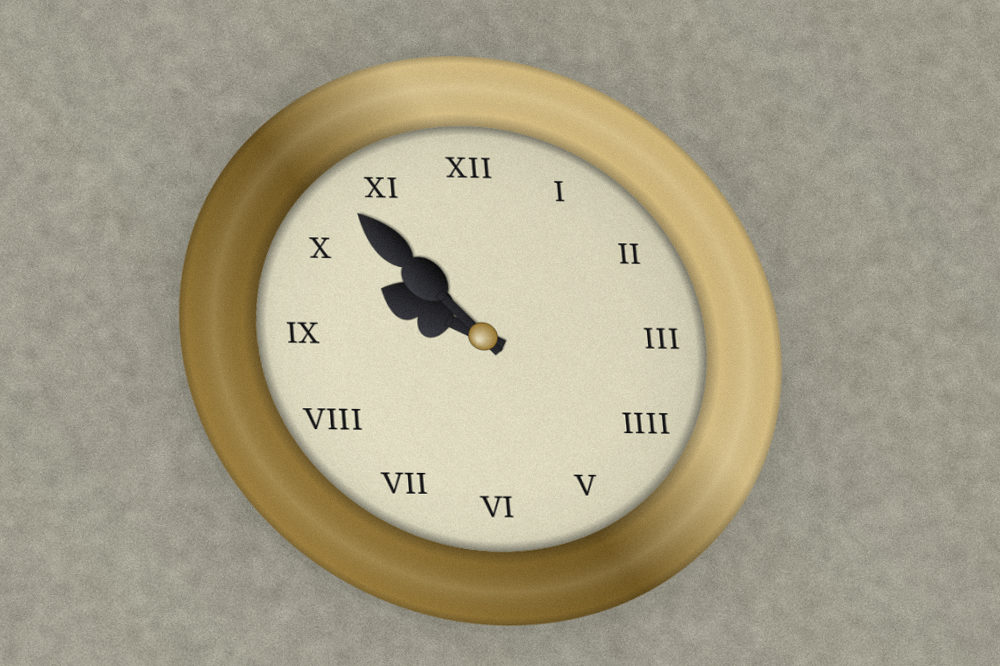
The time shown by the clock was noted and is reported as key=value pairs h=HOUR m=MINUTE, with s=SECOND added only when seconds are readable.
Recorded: h=9 m=53
